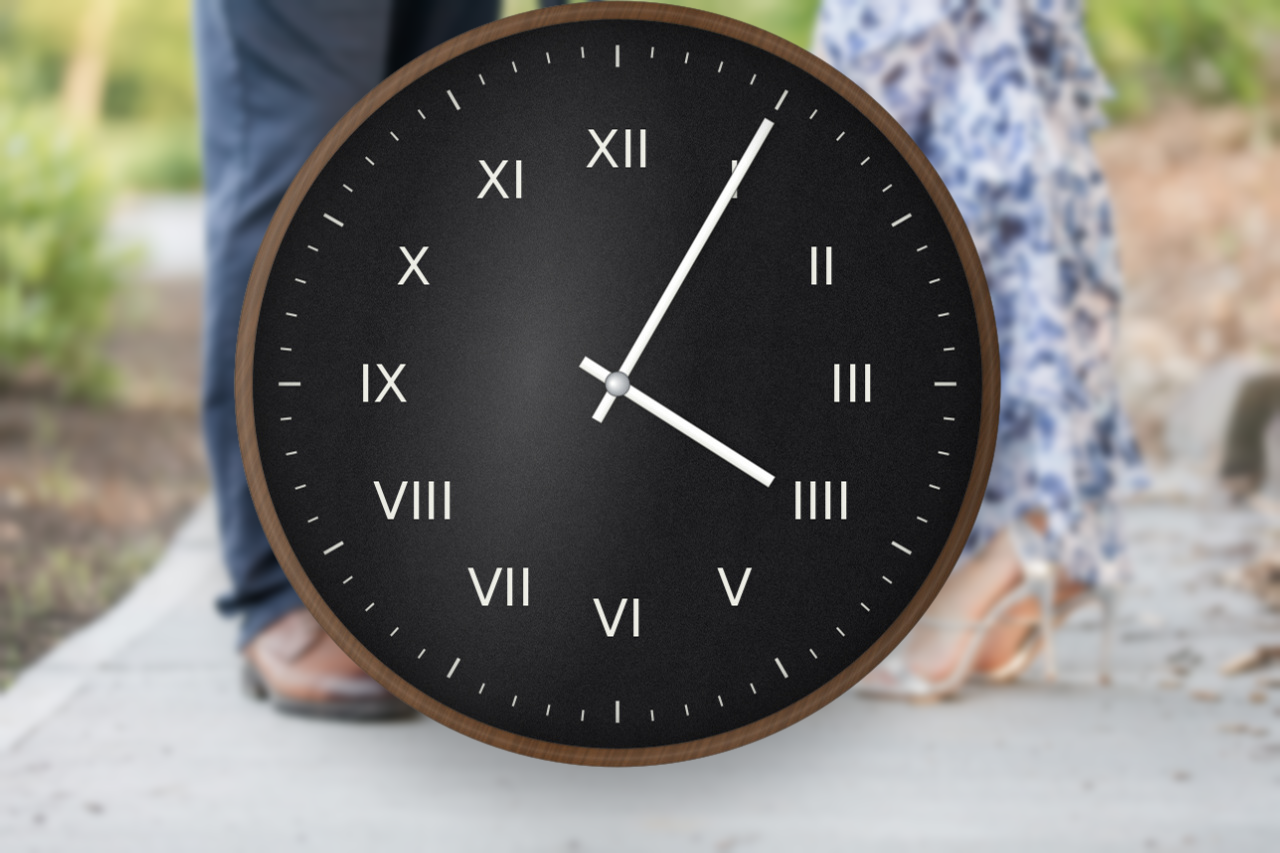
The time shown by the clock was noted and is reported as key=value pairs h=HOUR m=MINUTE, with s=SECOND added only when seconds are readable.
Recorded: h=4 m=5
